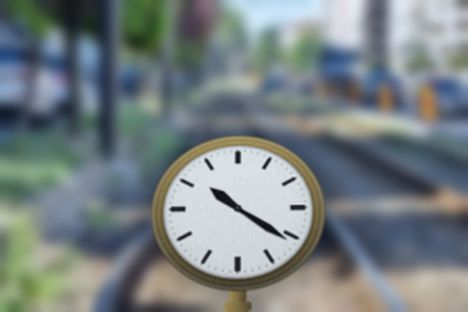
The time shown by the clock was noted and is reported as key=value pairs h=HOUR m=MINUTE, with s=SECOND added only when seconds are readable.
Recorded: h=10 m=21
